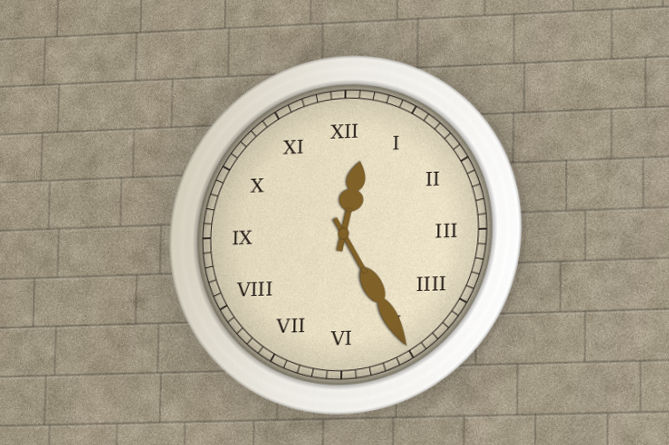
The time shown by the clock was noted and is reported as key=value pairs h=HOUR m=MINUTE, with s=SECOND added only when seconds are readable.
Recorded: h=12 m=25
